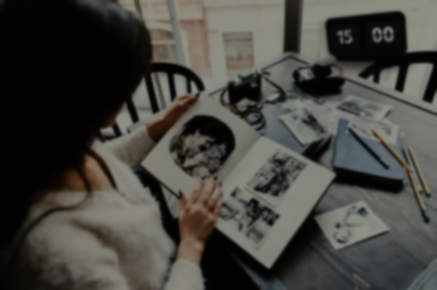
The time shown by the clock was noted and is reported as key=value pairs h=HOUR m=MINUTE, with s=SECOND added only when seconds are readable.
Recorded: h=15 m=0
